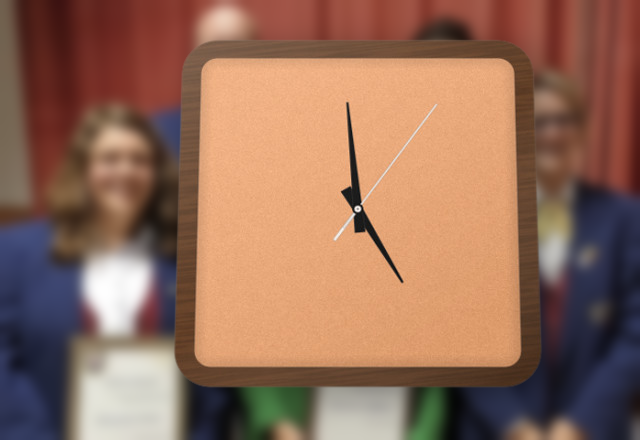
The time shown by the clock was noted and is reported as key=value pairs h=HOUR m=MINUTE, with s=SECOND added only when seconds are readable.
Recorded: h=4 m=59 s=6
